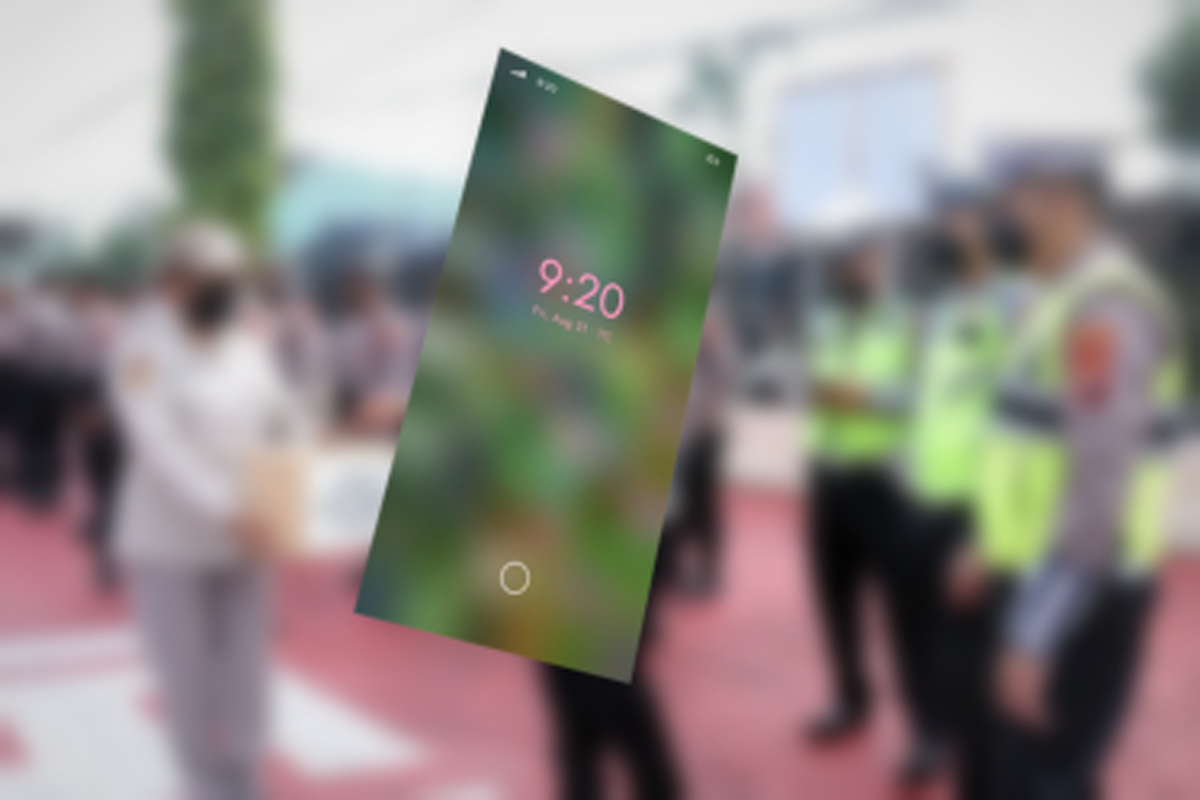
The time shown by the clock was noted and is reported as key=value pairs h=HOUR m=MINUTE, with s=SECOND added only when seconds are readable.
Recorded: h=9 m=20
